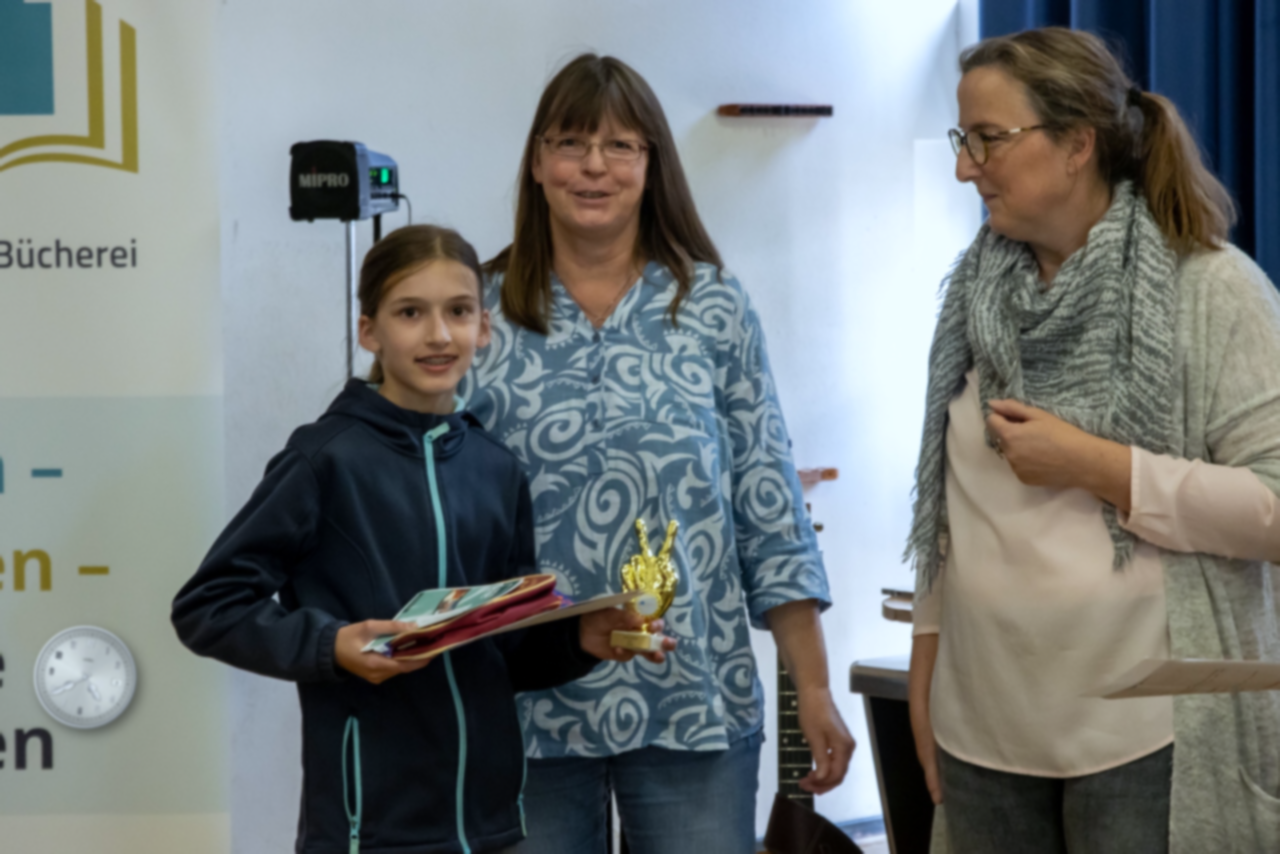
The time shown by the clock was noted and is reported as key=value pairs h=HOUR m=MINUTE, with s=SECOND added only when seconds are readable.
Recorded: h=4 m=39
